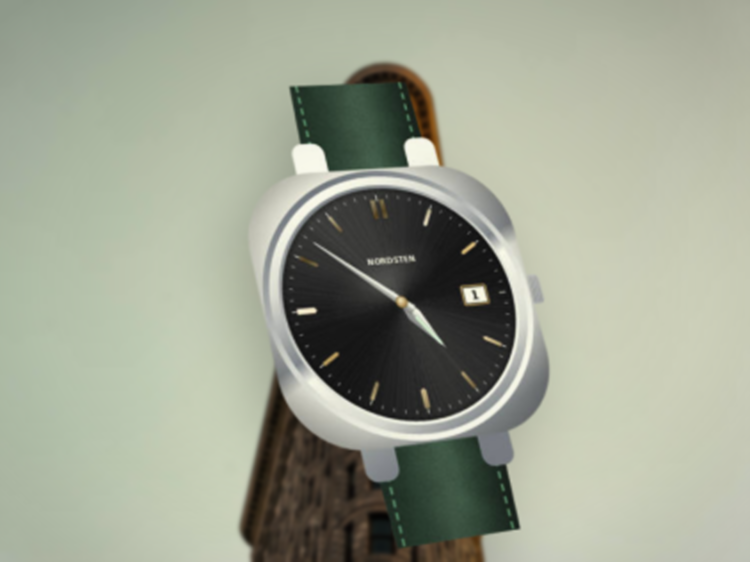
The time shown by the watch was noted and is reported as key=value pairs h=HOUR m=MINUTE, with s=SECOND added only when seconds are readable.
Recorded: h=4 m=52
